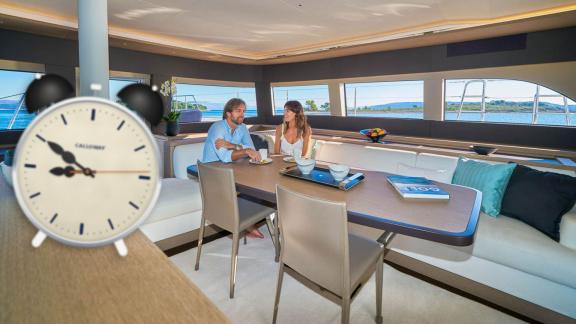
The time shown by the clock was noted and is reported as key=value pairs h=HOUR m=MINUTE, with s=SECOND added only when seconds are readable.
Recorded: h=8 m=50 s=14
